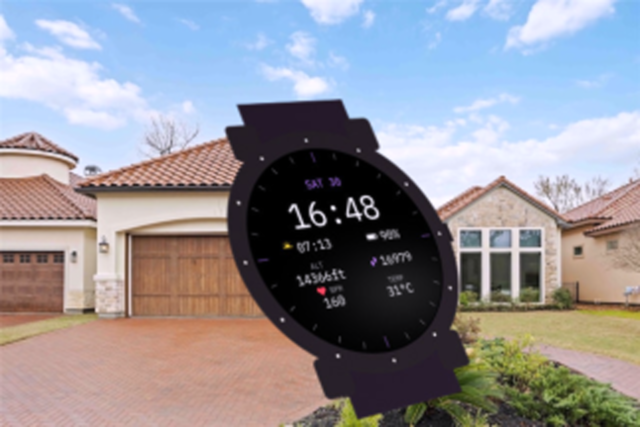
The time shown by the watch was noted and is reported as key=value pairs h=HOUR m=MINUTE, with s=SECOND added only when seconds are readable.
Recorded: h=16 m=48
